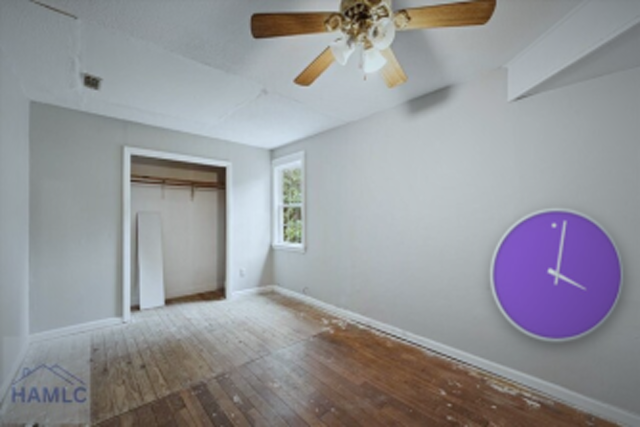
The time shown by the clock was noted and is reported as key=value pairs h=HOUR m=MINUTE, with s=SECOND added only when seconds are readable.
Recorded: h=4 m=2
